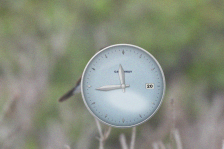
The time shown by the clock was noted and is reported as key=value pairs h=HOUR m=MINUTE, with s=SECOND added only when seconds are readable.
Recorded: h=11 m=44
